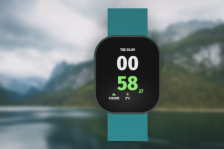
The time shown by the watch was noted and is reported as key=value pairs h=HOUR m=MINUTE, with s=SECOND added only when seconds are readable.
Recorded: h=0 m=58
